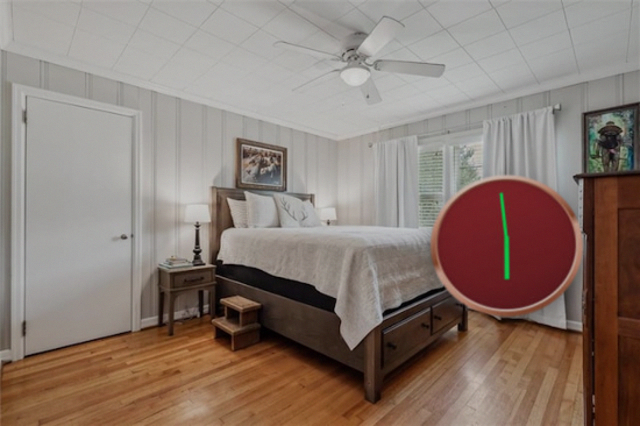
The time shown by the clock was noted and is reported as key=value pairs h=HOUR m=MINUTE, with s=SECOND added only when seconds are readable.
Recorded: h=5 m=59
